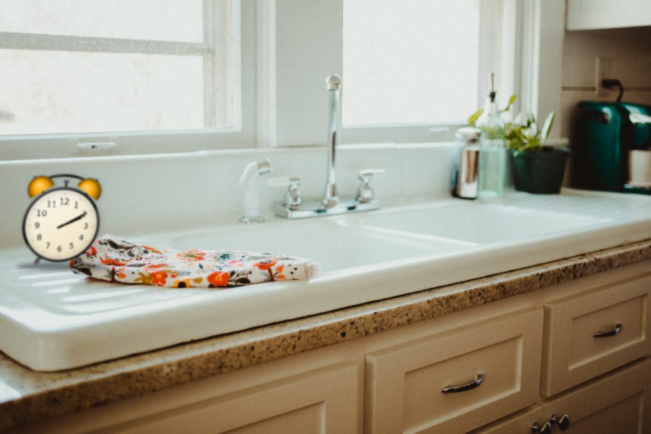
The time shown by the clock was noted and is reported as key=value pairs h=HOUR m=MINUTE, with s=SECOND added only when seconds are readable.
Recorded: h=2 m=10
